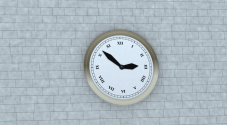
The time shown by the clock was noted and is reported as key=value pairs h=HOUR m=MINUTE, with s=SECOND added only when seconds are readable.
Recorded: h=2 m=52
